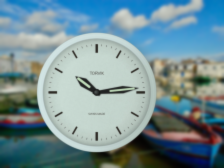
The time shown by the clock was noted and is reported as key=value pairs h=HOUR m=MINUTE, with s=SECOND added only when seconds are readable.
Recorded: h=10 m=14
